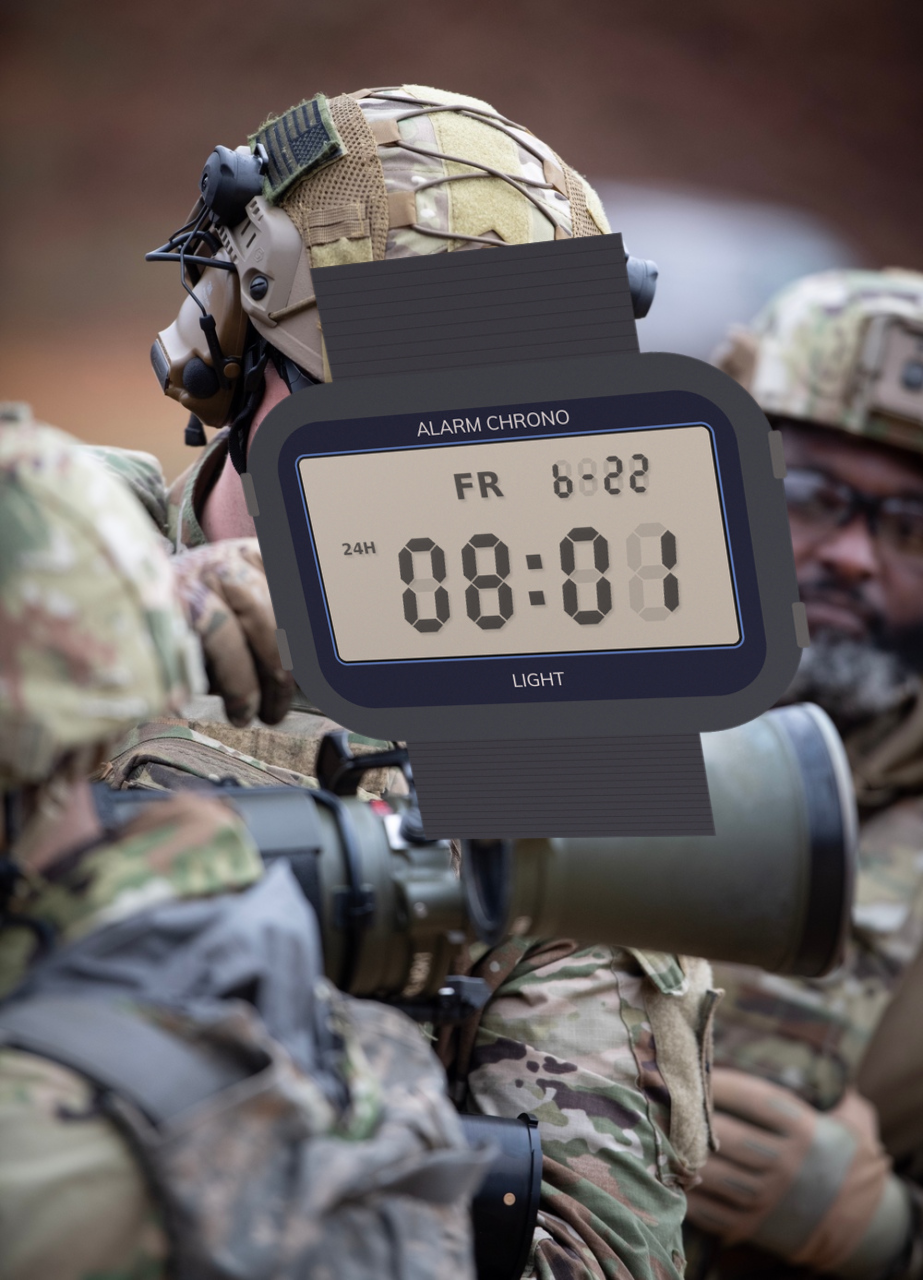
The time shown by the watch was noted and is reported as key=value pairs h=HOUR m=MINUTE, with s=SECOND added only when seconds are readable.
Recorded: h=8 m=1
